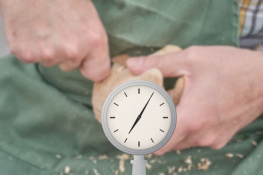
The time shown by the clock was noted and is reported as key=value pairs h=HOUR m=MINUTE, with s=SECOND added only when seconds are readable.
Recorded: h=7 m=5
